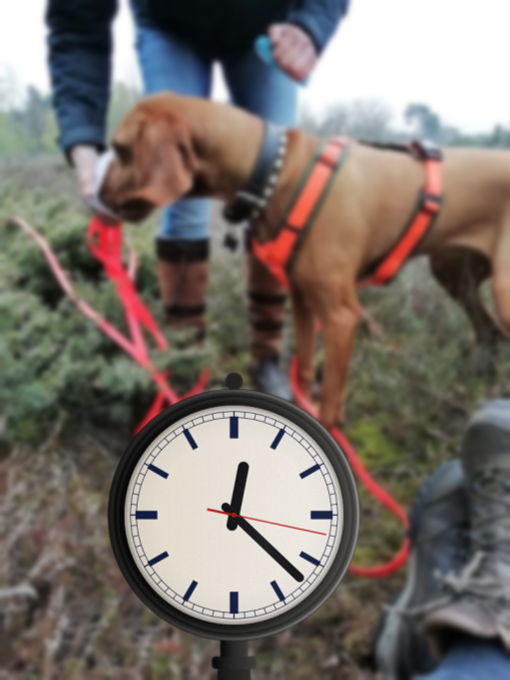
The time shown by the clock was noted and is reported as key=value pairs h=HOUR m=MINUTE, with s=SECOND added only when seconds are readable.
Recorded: h=12 m=22 s=17
